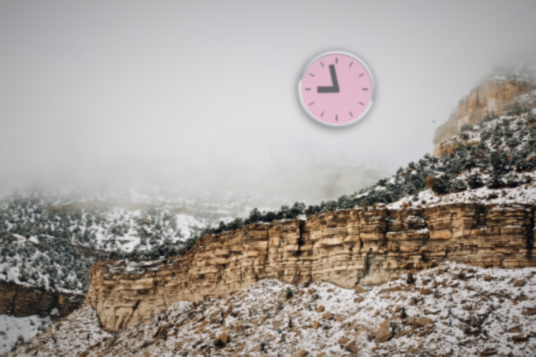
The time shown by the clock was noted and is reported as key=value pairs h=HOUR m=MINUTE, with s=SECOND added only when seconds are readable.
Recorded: h=8 m=58
